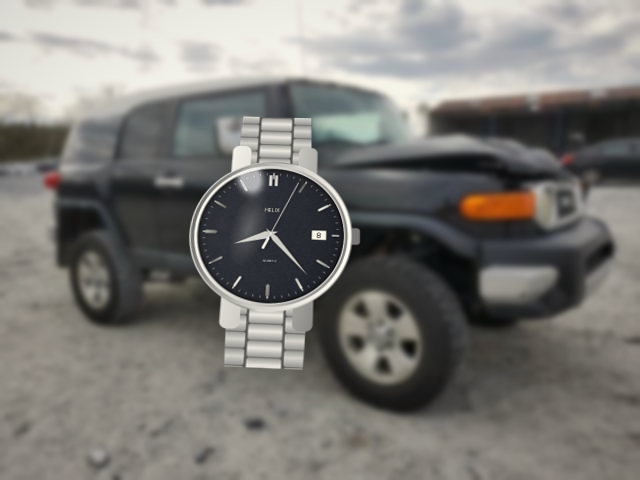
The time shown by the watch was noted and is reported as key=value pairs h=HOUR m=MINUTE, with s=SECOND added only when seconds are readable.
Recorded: h=8 m=23 s=4
